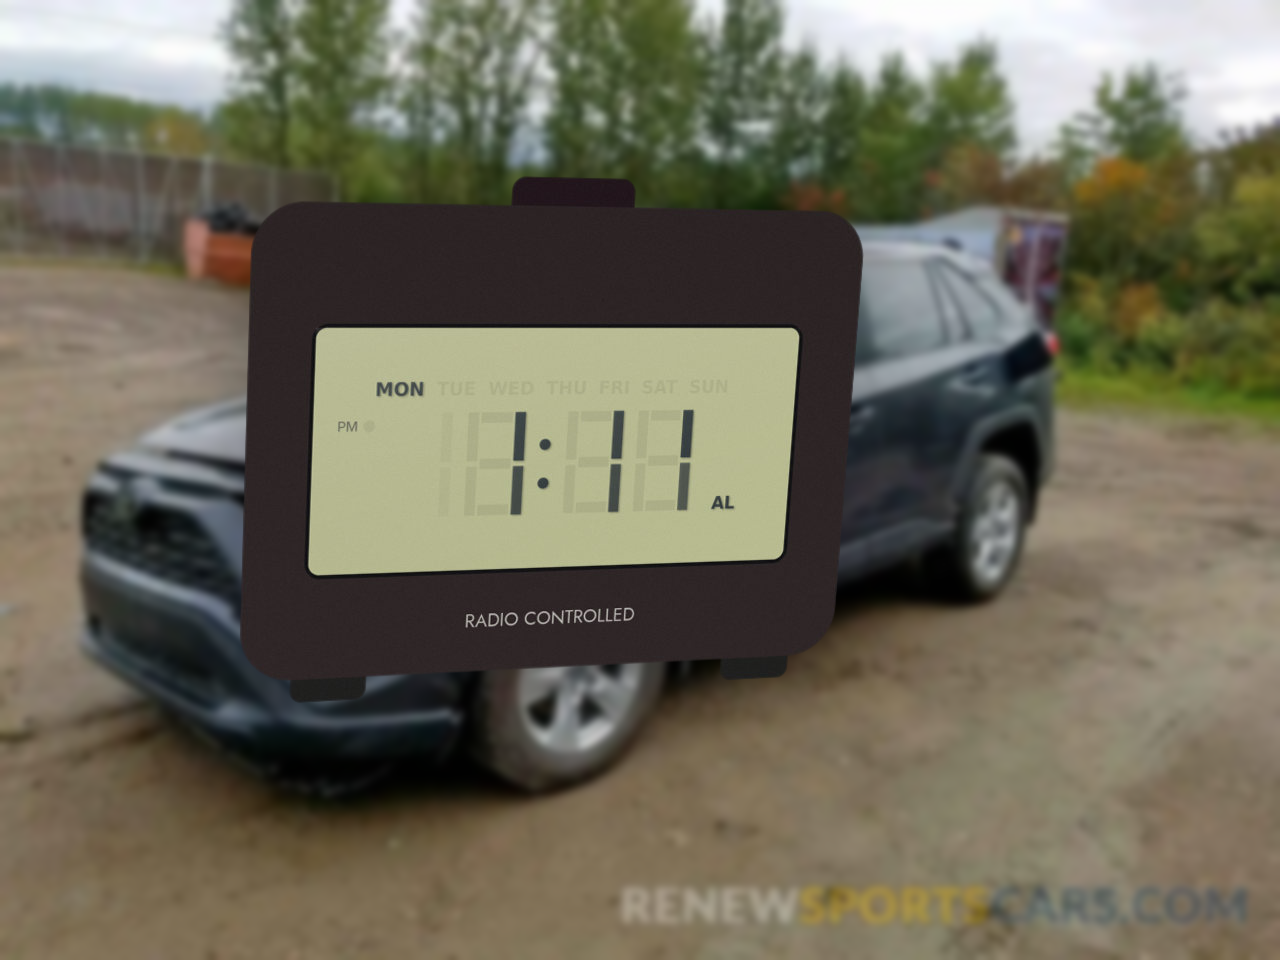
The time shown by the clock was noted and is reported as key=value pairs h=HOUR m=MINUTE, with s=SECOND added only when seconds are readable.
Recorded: h=1 m=11
